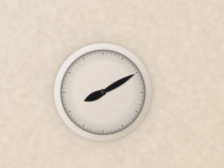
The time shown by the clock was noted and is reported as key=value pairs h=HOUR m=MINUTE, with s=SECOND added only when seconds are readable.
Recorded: h=8 m=10
